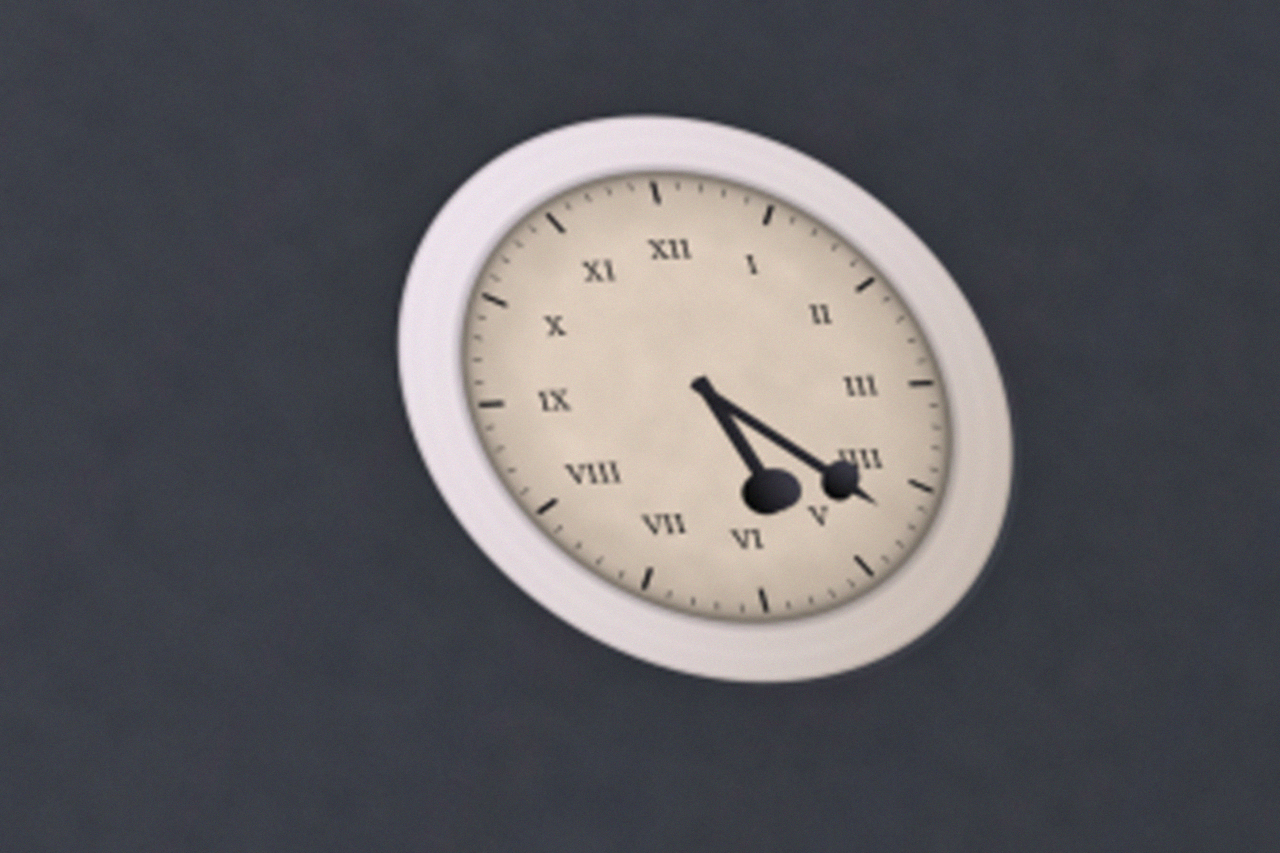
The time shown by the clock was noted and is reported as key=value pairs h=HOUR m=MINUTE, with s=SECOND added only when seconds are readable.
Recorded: h=5 m=22
